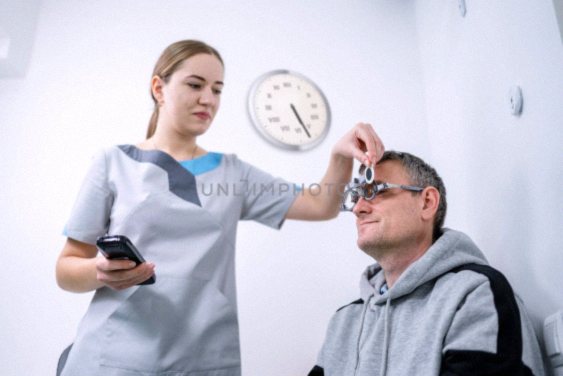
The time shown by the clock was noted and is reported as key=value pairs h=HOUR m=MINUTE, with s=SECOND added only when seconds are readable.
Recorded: h=5 m=27
